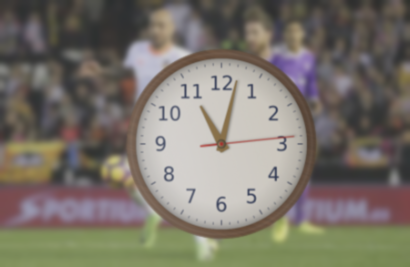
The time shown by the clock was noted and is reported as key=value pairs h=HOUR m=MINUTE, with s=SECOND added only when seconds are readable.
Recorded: h=11 m=2 s=14
